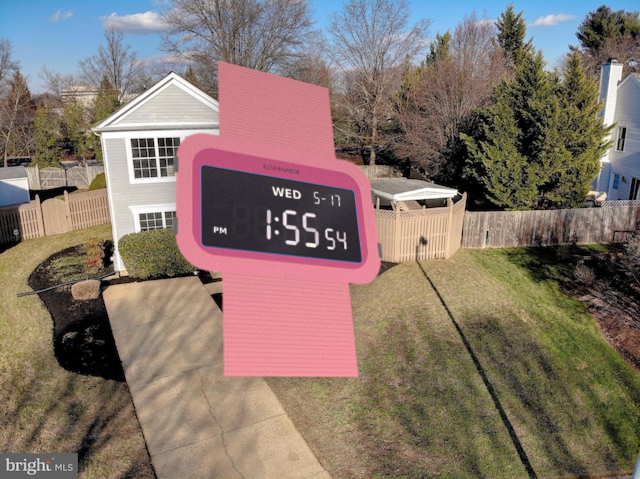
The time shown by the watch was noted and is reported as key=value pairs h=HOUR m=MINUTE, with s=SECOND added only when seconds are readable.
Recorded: h=1 m=55 s=54
